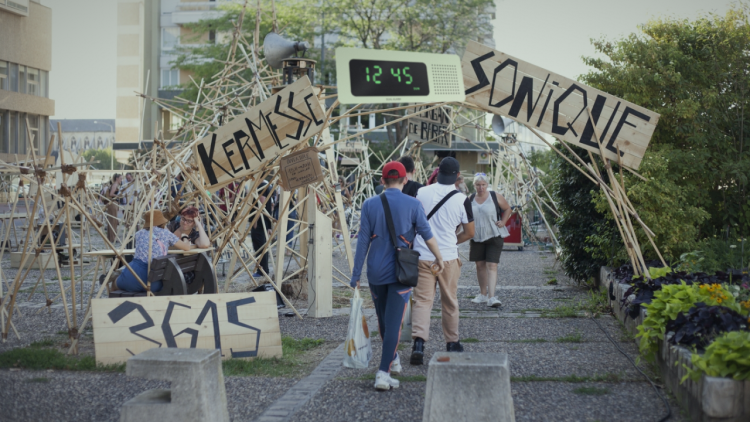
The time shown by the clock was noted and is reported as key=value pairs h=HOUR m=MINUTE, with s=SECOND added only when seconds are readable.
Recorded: h=12 m=45
